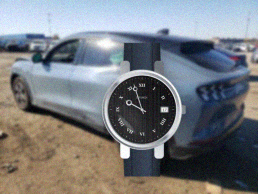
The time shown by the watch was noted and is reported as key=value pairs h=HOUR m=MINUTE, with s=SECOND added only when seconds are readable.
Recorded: h=9 m=57
